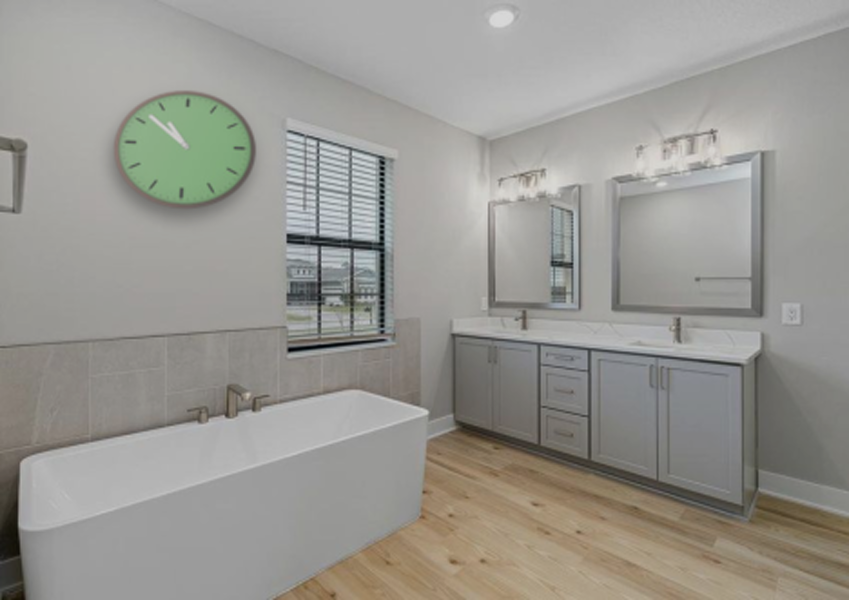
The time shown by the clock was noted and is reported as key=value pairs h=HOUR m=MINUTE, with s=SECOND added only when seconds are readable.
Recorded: h=10 m=52
